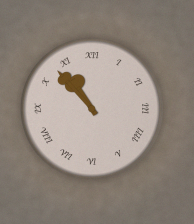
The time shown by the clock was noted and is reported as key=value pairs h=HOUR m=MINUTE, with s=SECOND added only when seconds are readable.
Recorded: h=10 m=53
